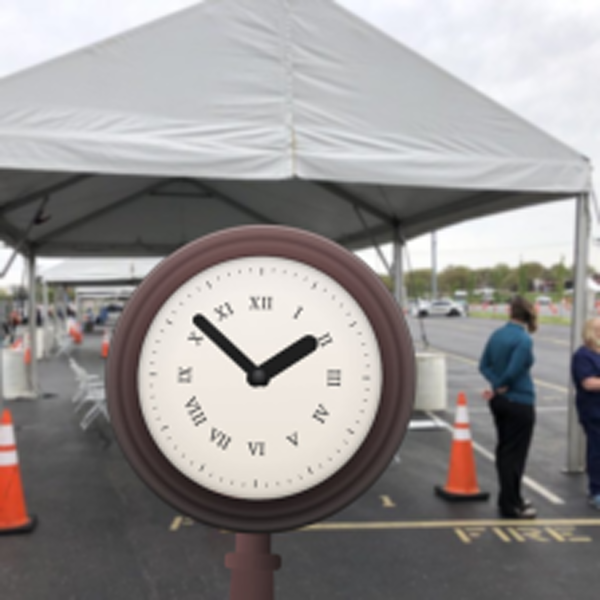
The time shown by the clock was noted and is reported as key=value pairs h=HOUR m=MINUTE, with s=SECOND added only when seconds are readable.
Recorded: h=1 m=52
